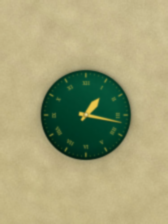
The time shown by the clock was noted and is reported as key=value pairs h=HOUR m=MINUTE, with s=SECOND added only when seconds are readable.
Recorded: h=1 m=17
